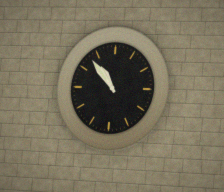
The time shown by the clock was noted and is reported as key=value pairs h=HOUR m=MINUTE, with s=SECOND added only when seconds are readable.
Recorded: h=10 m=53
